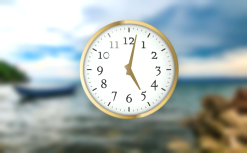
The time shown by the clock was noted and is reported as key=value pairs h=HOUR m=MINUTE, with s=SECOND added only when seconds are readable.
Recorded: h=5 m=2
